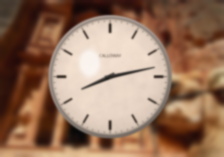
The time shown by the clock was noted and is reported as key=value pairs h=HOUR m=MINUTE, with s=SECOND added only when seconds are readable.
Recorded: h=8 m=13
